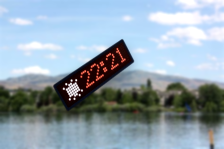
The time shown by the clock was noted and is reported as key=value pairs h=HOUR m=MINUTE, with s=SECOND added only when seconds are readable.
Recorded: h=22 m=21
